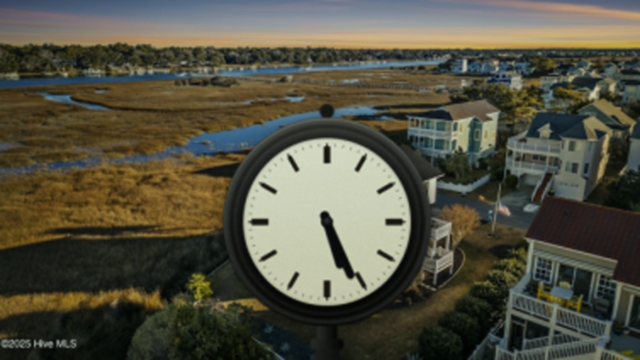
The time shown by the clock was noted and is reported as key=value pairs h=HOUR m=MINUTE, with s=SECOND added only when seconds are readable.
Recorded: h=5 m=26
